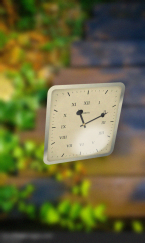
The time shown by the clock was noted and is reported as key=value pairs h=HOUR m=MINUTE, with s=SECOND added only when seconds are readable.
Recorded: h=11 m=11
